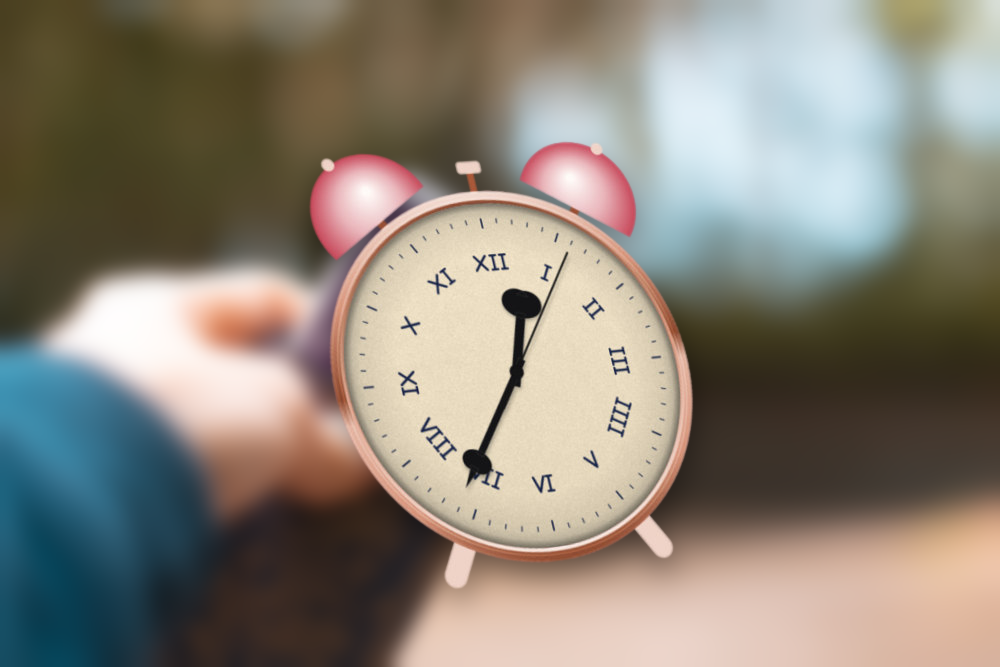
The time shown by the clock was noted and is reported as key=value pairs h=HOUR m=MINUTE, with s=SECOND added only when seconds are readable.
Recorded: h=12 m=36 s=6
